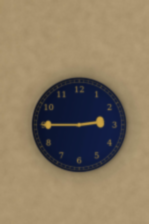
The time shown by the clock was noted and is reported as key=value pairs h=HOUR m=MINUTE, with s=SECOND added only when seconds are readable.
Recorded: h=2 m=45
